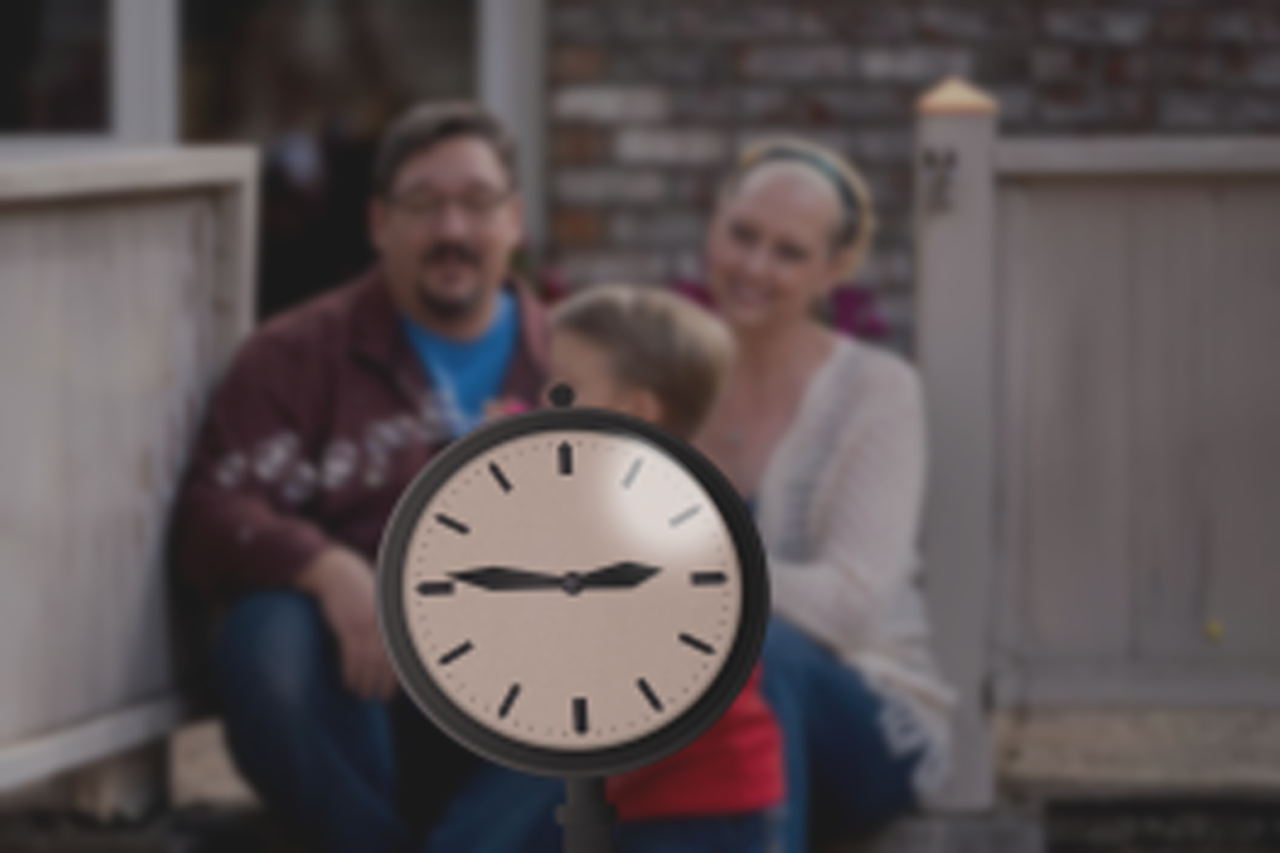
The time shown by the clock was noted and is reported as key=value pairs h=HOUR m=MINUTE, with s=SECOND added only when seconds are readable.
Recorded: h=2 m=46
